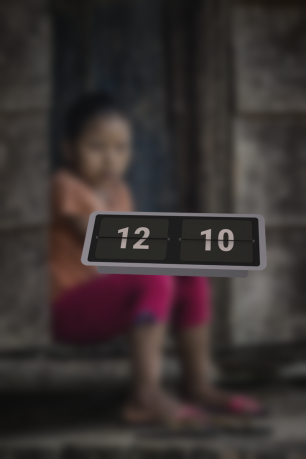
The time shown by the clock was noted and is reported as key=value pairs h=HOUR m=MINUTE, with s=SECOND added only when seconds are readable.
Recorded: h=12 m=10
